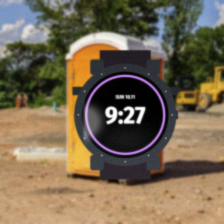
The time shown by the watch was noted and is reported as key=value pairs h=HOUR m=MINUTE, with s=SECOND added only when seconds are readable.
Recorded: h=9 m=27
